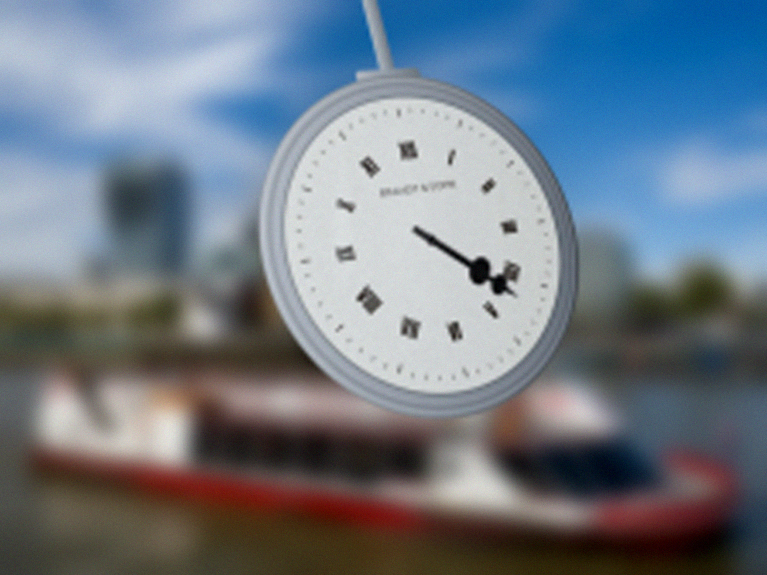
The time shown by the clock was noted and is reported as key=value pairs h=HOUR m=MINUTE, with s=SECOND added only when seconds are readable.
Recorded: h=4 m=22
